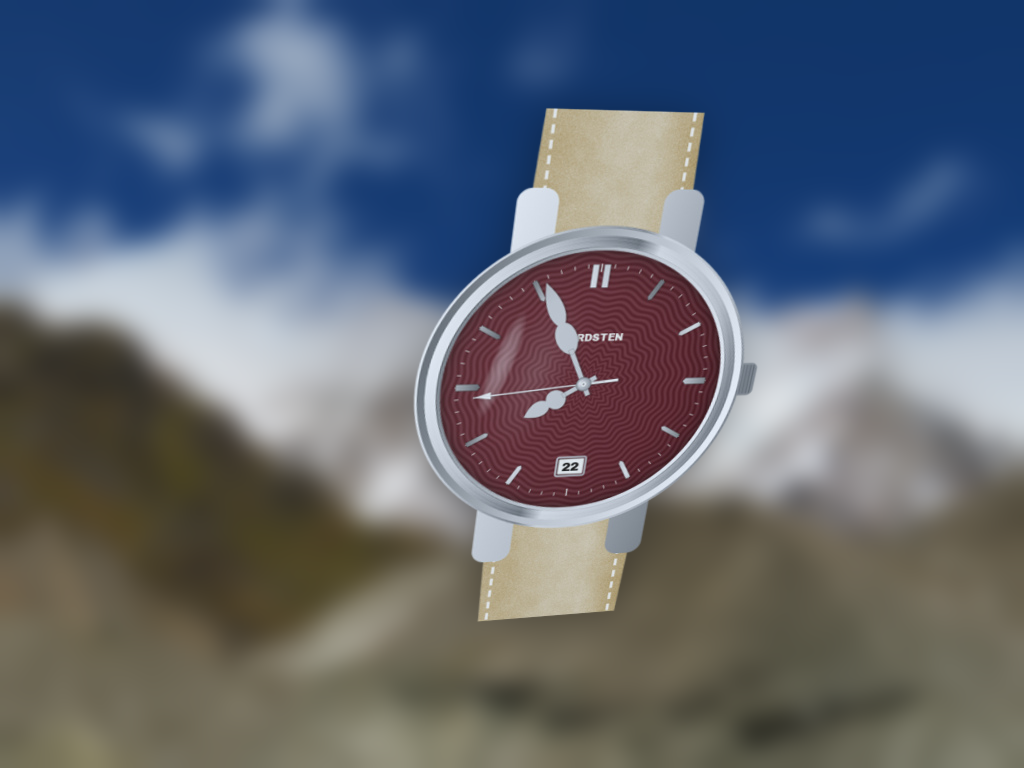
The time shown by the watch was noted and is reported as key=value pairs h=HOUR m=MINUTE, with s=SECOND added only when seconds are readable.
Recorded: h=7 m=55 s=44
